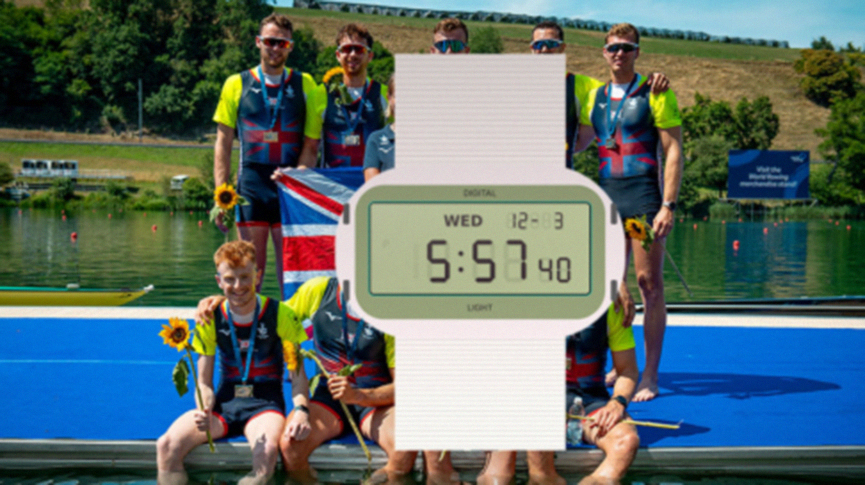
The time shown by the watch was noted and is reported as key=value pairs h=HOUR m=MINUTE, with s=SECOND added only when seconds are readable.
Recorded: h=5 m=57 s=40
